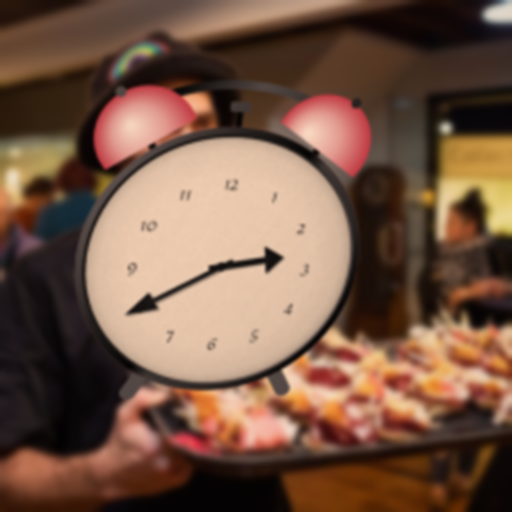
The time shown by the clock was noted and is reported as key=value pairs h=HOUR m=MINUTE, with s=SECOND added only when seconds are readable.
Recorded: h=2 m=40
